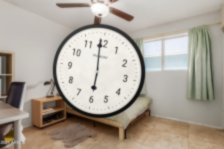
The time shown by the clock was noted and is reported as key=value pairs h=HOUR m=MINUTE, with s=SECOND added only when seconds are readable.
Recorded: h=5 m=59
